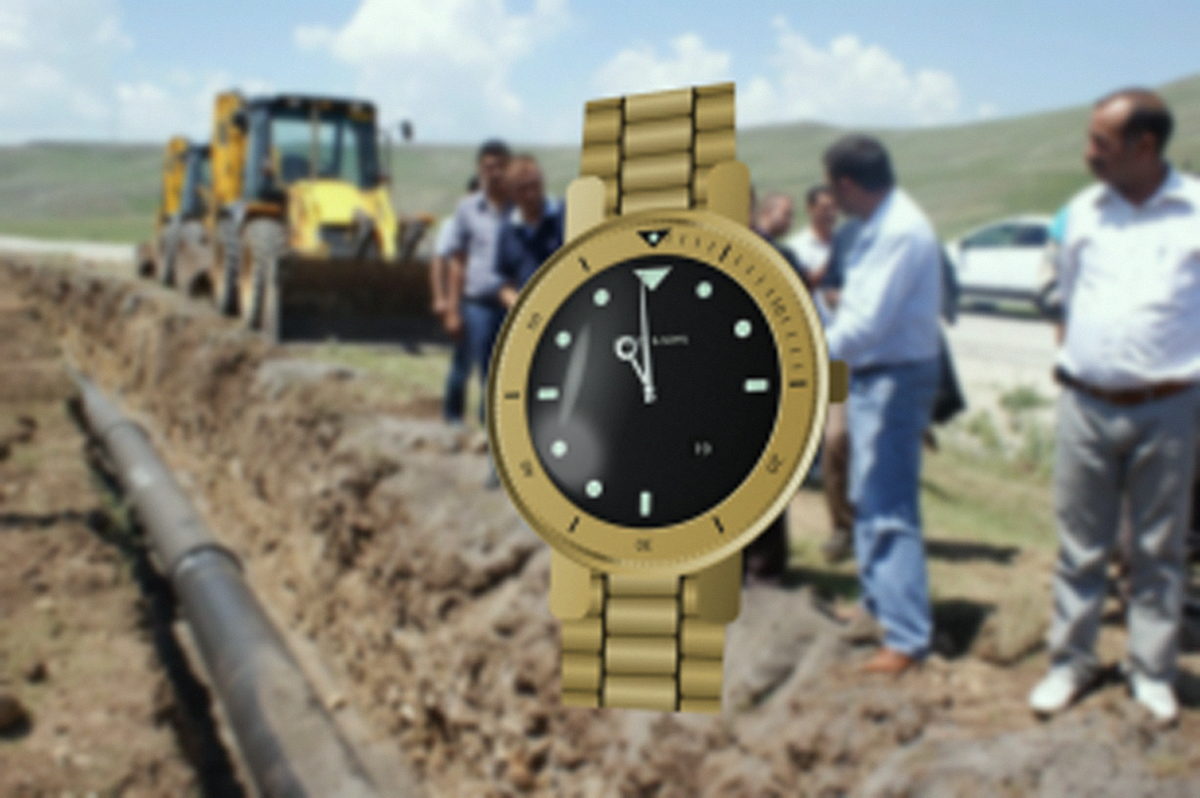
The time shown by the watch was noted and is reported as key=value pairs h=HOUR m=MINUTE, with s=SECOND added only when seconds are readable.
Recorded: h=10 m=59
